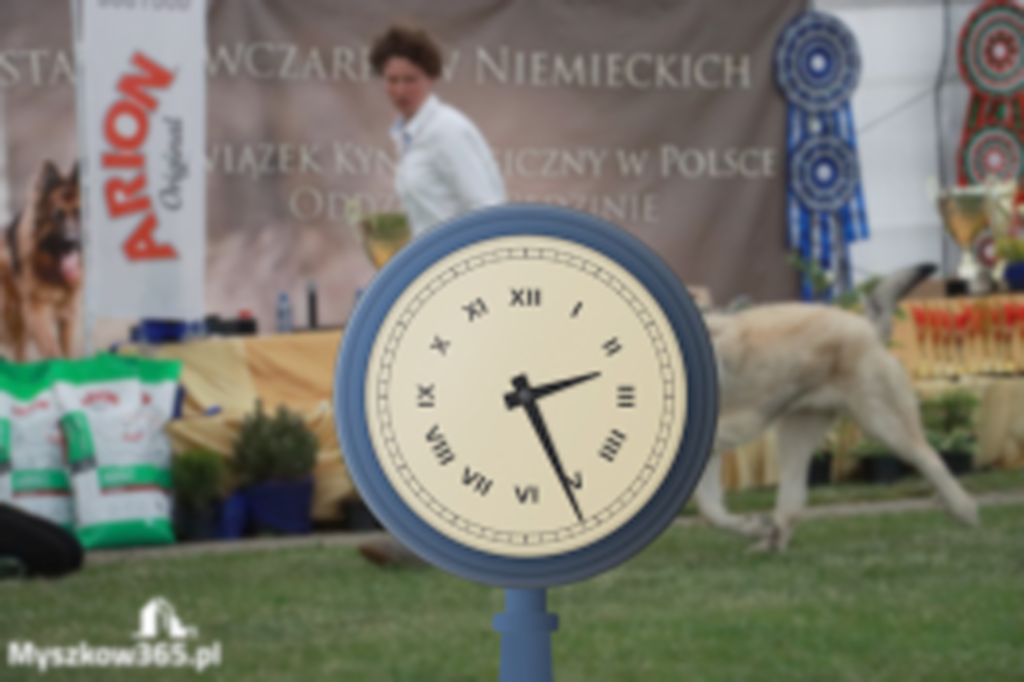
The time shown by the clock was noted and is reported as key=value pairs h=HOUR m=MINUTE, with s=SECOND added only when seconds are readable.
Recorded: h=2 m=26
